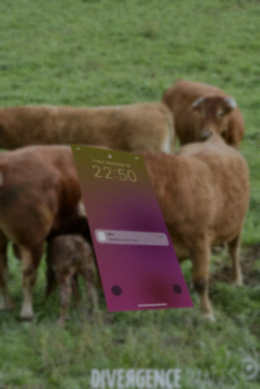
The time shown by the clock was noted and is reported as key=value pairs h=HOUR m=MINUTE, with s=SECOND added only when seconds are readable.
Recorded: h=22 m=50
